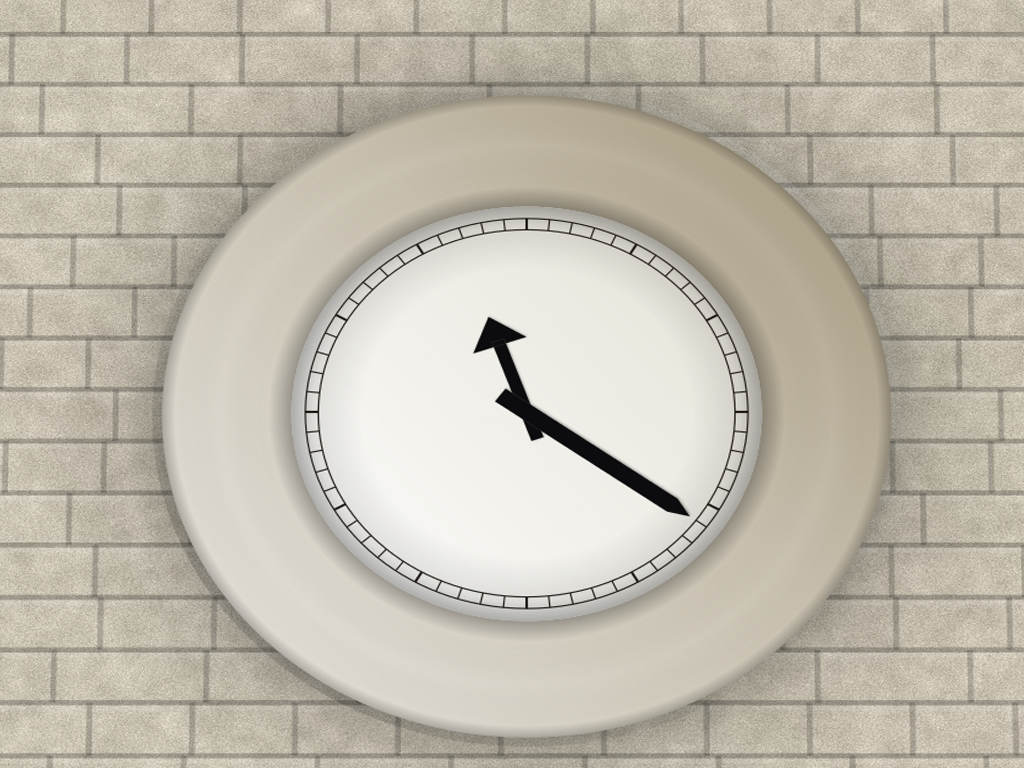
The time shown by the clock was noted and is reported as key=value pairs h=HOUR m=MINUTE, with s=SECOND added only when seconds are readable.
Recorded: h=11 m=21
